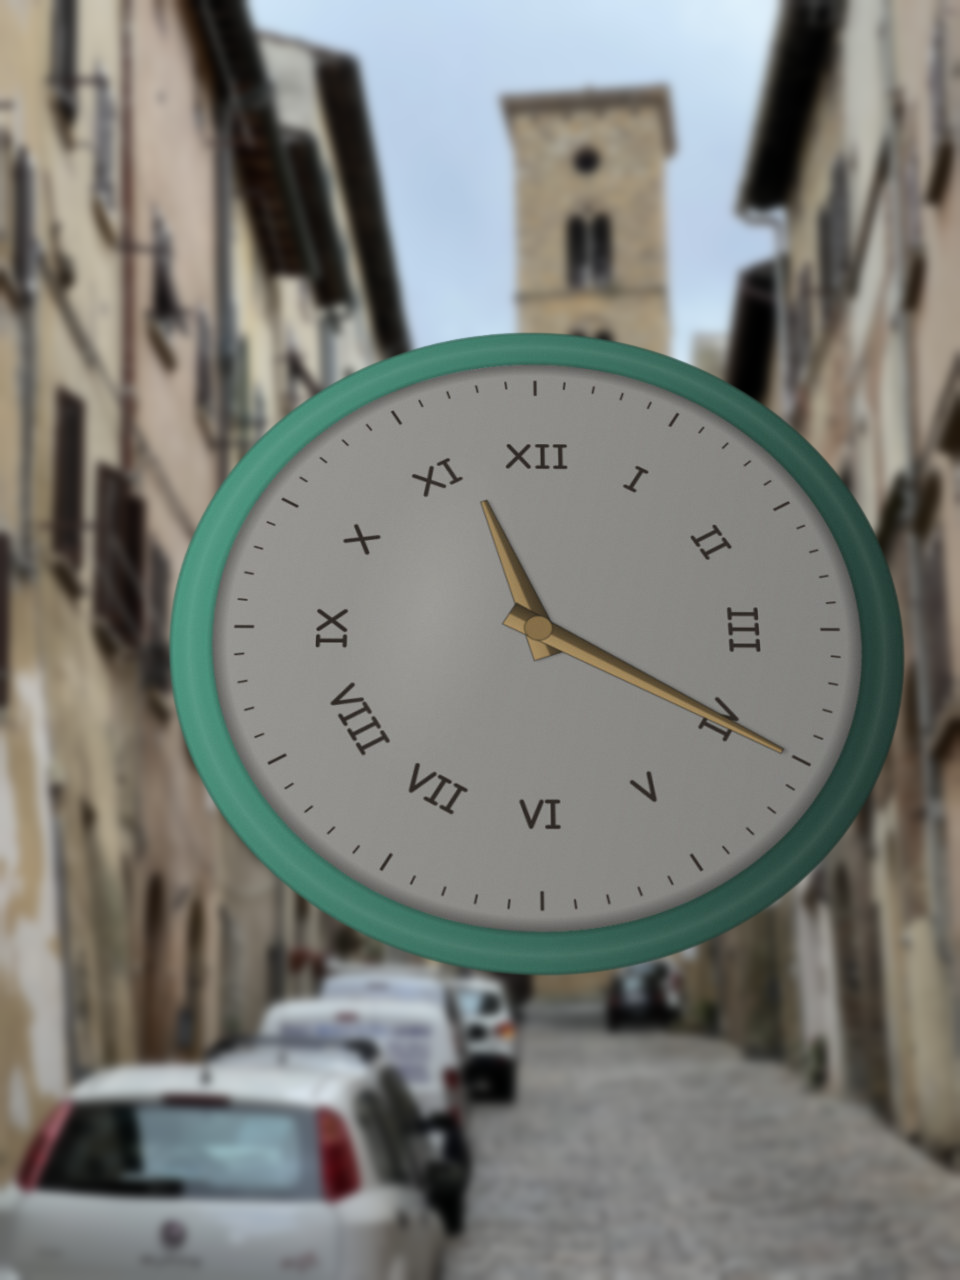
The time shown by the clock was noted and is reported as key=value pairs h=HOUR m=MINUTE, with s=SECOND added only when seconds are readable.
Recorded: h=11 m=20
